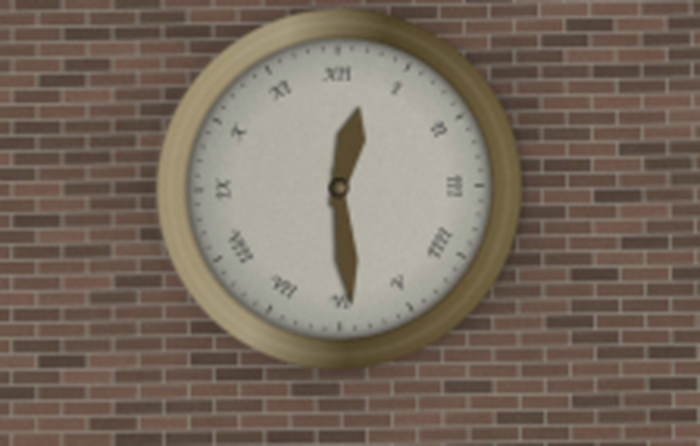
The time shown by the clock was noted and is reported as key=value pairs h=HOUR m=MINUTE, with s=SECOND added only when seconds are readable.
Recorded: h=12 m=29
